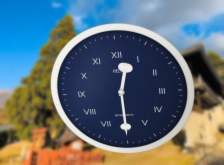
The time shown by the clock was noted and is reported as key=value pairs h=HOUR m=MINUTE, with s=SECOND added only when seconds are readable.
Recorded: h=12 m=30
